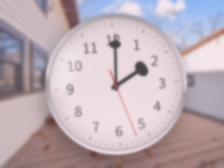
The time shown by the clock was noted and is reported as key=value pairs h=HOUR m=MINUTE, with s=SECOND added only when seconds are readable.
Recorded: h=2 m=0 s=27
